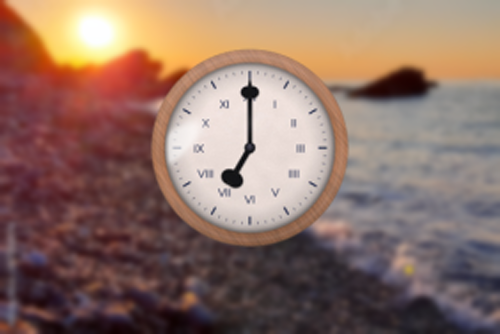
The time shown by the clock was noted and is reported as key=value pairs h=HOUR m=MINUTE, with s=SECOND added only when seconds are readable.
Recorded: h=7 m=0
